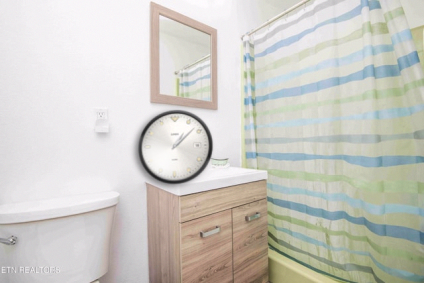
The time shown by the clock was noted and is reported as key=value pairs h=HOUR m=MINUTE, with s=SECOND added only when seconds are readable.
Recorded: h=1 m=8
